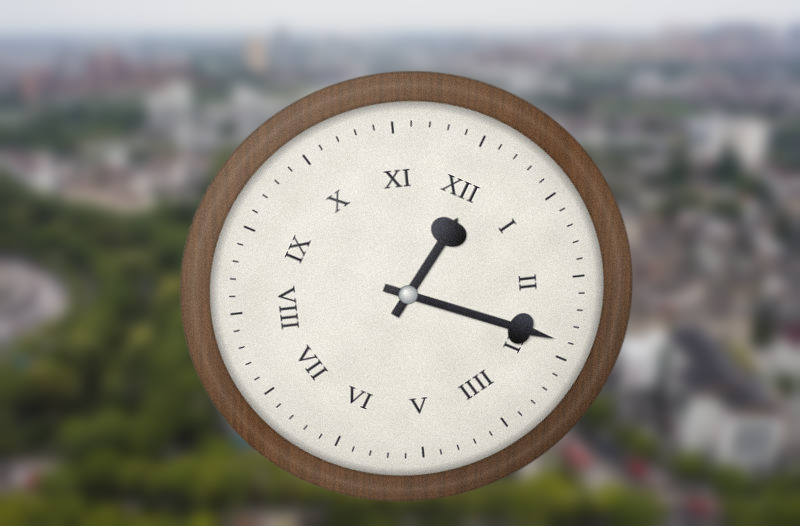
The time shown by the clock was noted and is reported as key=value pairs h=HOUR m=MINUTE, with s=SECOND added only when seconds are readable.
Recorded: h=12 m=14
